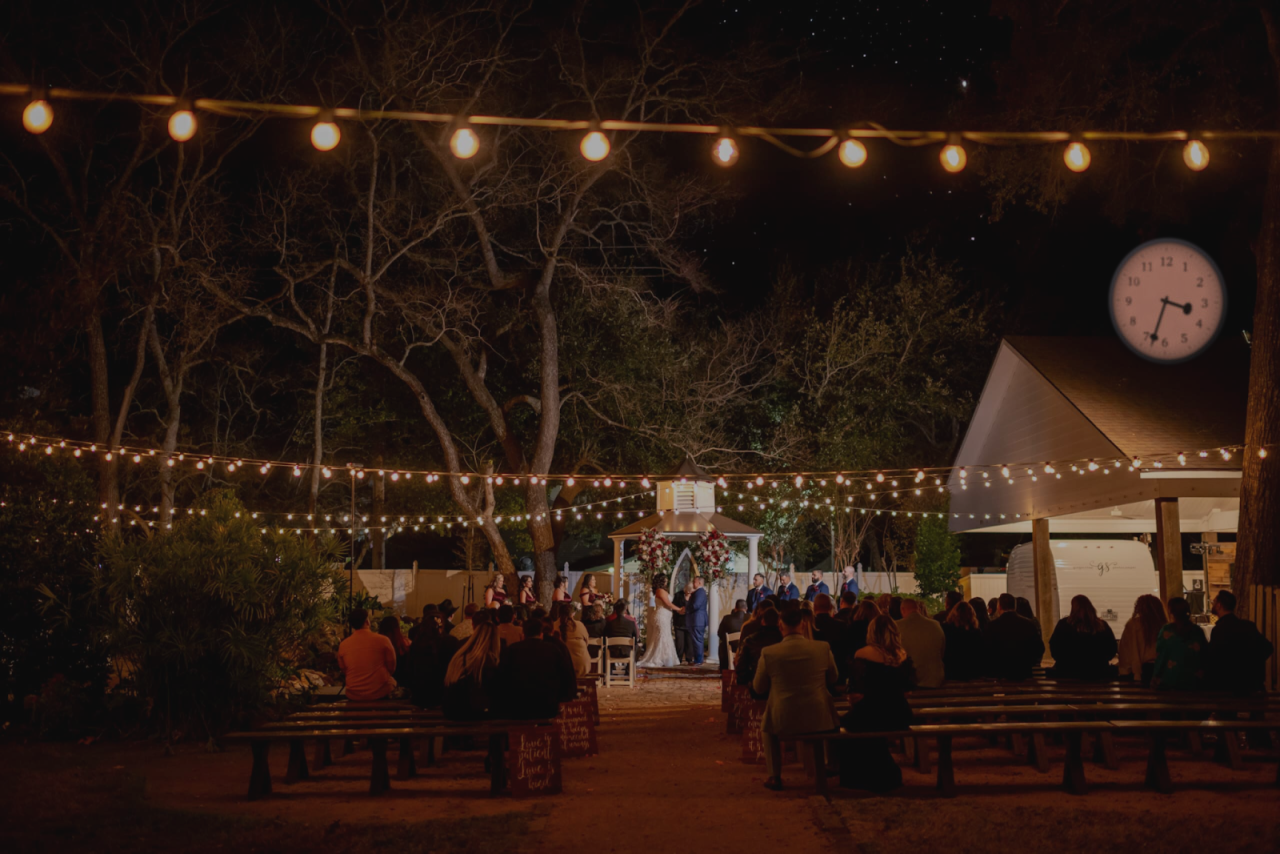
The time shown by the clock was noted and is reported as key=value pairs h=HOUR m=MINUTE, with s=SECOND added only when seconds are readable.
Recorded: h=3 m=33
